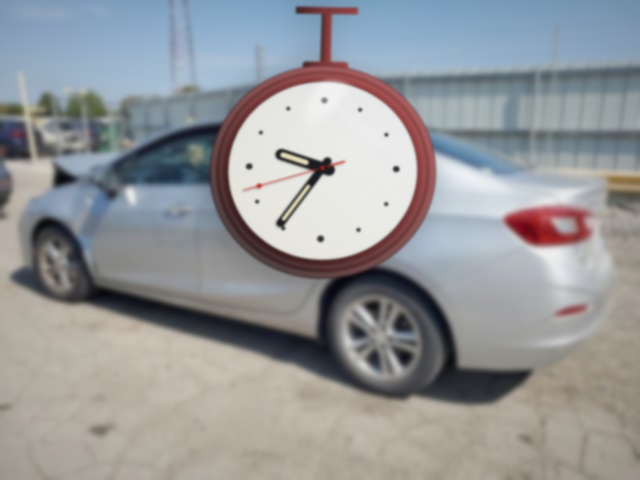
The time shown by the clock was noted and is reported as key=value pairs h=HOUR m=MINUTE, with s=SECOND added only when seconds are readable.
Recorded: h=9 m=35 s=42
